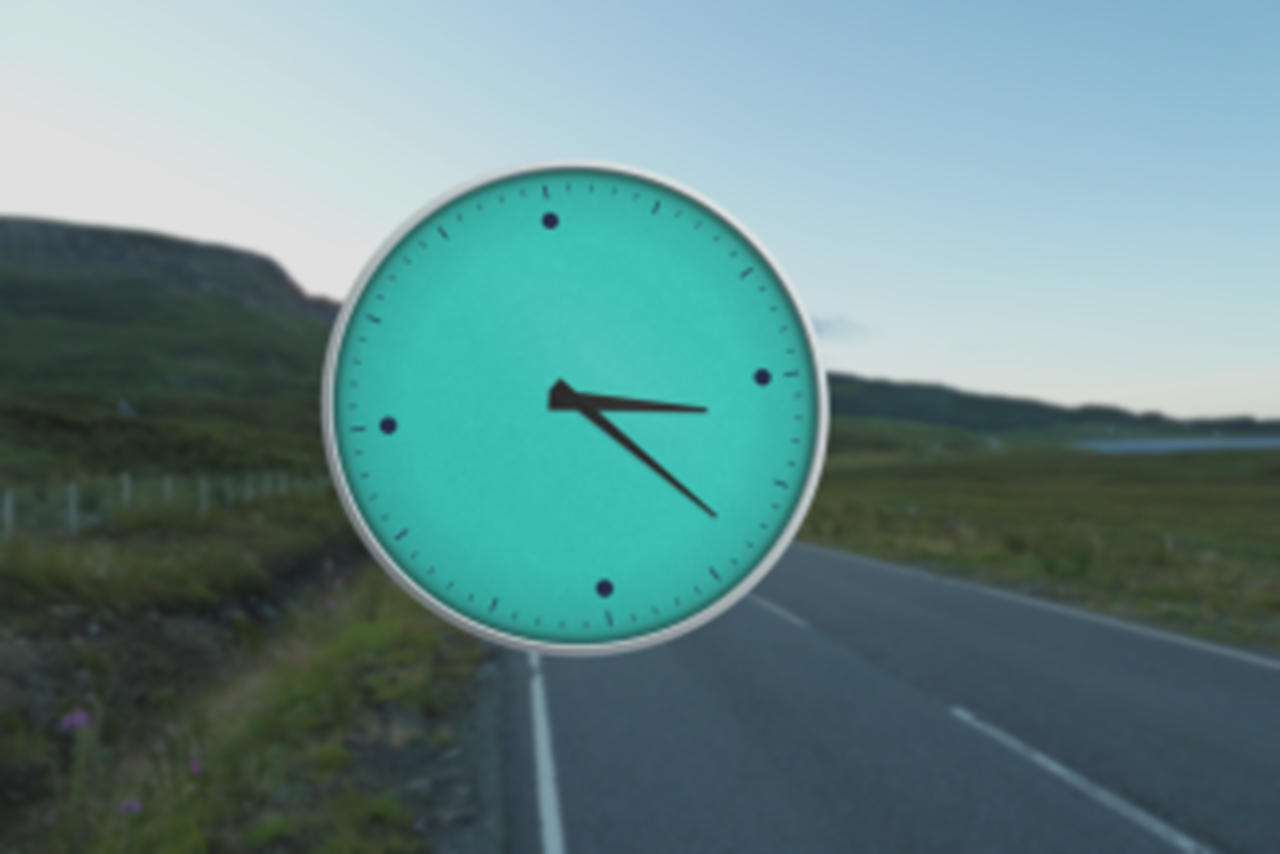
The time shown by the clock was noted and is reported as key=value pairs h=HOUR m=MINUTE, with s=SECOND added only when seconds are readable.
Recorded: h=3 m=23
